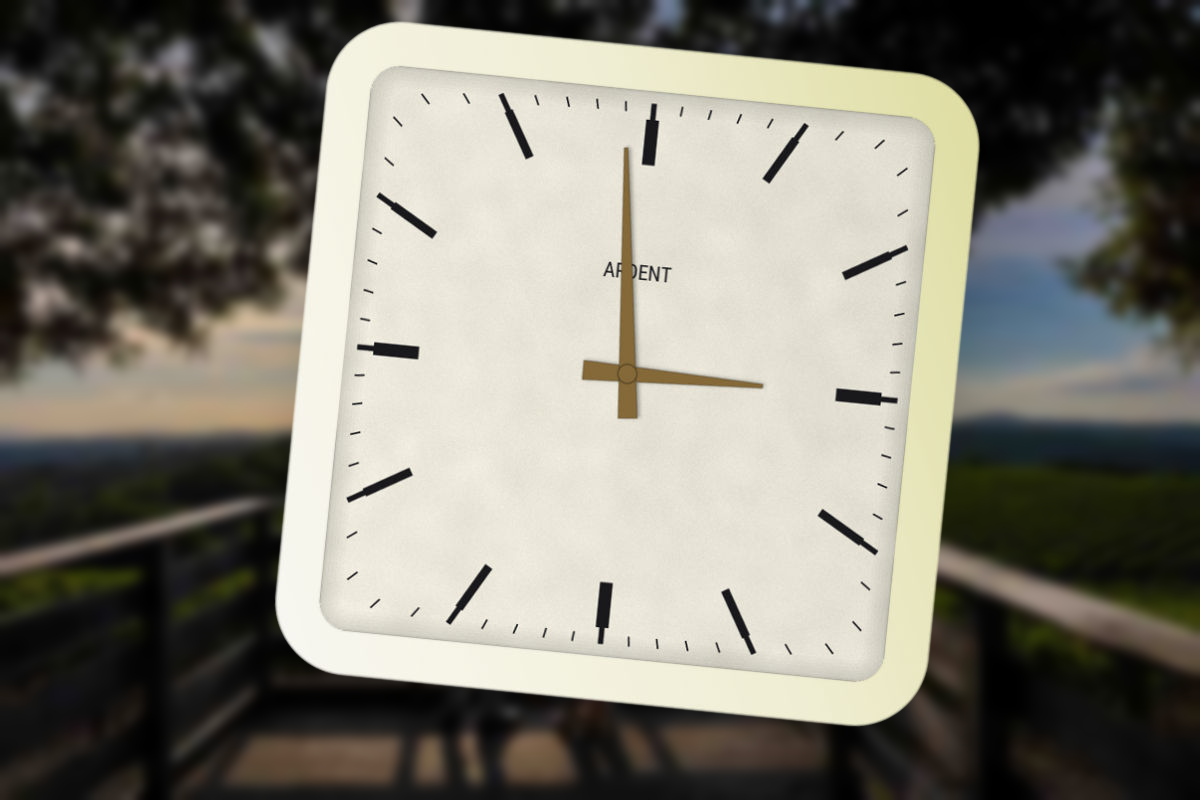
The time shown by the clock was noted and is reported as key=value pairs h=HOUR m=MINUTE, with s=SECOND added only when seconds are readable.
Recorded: h=2 m=59
